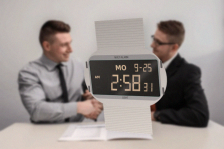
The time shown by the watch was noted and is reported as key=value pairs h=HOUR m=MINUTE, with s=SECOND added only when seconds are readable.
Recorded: h=2 m=58 s=31
